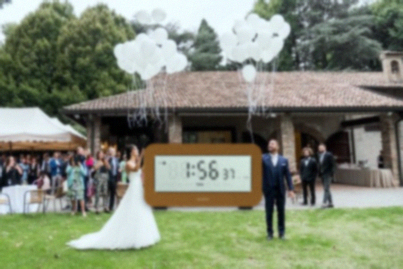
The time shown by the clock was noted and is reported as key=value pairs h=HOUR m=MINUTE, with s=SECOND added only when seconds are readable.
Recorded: h=1 m=56
